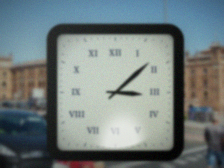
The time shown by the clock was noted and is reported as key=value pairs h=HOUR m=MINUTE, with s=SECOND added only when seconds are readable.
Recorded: h=3 m=8
